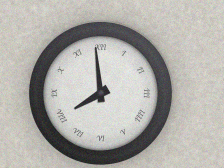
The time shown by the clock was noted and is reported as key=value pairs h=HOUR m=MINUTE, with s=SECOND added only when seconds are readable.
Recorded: h=7 m=59
